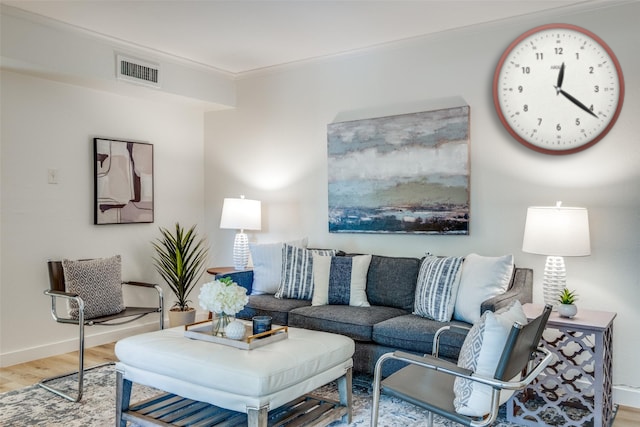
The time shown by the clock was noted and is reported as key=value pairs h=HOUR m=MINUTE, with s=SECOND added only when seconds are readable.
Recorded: h=12 m=21
